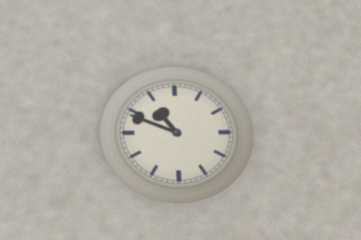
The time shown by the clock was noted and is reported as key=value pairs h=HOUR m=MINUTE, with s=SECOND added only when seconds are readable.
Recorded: h=10 m=49
